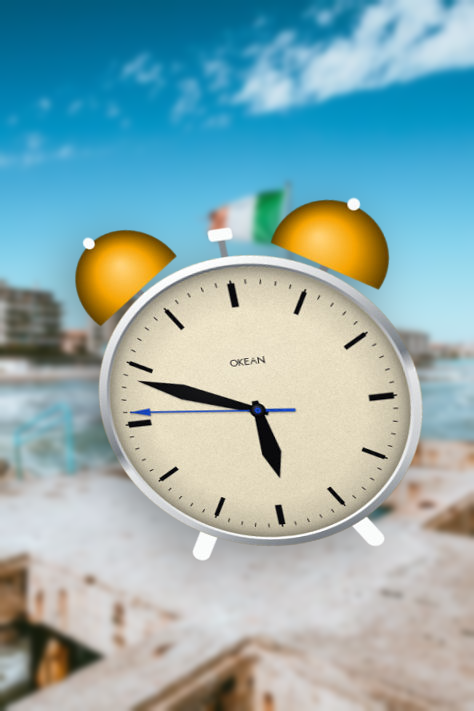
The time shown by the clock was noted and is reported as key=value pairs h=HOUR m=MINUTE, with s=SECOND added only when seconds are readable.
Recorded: h=5 m=48 s=46
